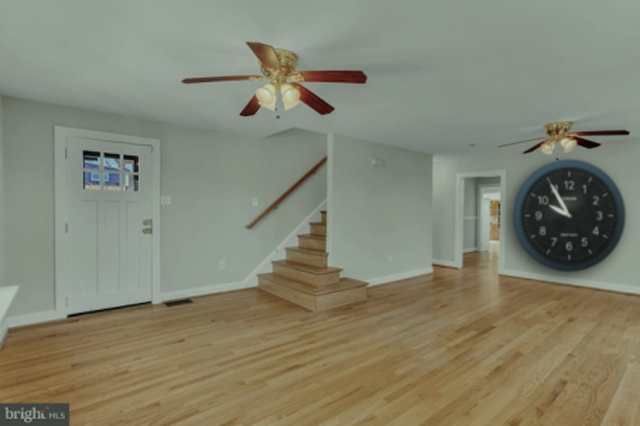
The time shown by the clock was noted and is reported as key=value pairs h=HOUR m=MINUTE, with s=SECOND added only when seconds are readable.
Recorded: h=9 m=55
